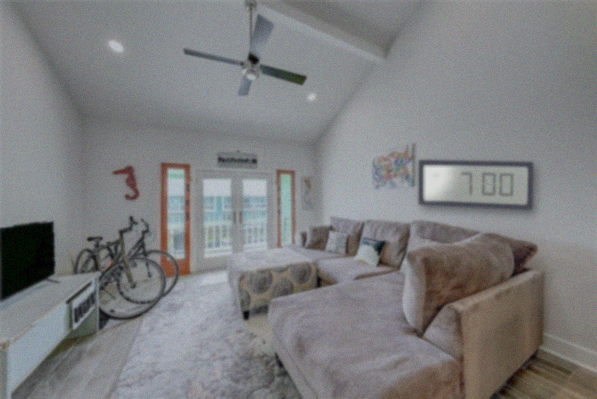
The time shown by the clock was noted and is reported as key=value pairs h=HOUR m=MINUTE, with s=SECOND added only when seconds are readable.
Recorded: h=7 m=0
